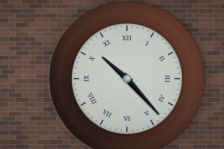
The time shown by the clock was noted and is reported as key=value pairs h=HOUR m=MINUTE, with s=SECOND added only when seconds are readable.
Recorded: h=10 m=23
